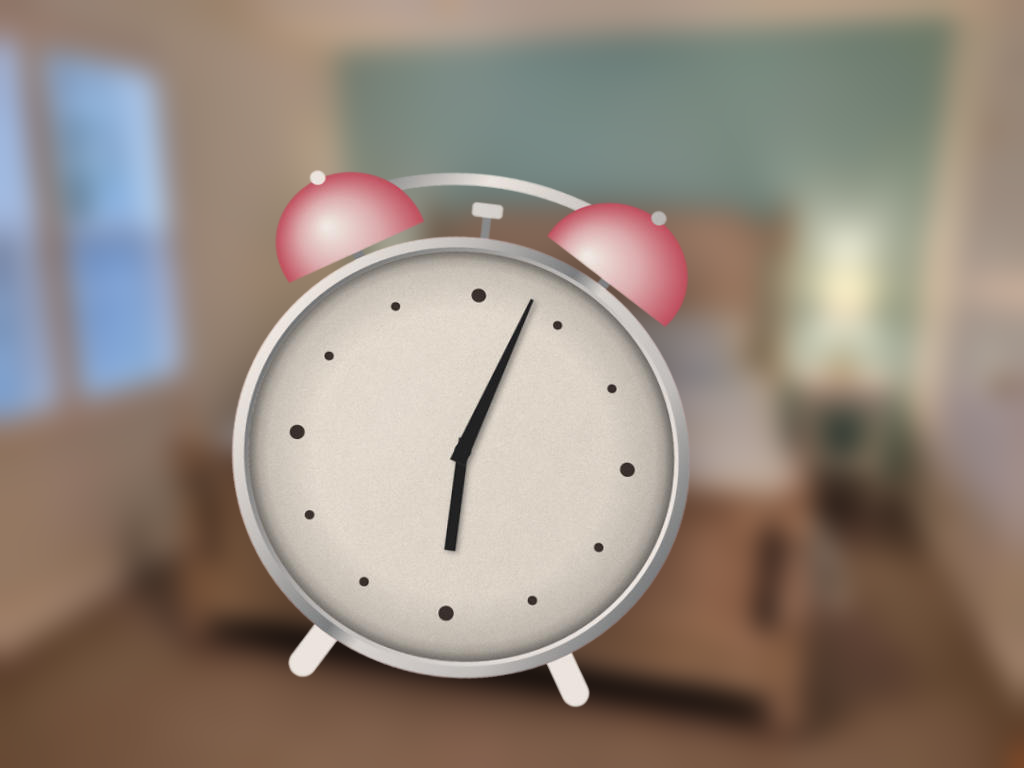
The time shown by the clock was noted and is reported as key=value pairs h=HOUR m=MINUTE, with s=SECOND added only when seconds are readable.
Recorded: h=6 m=3
